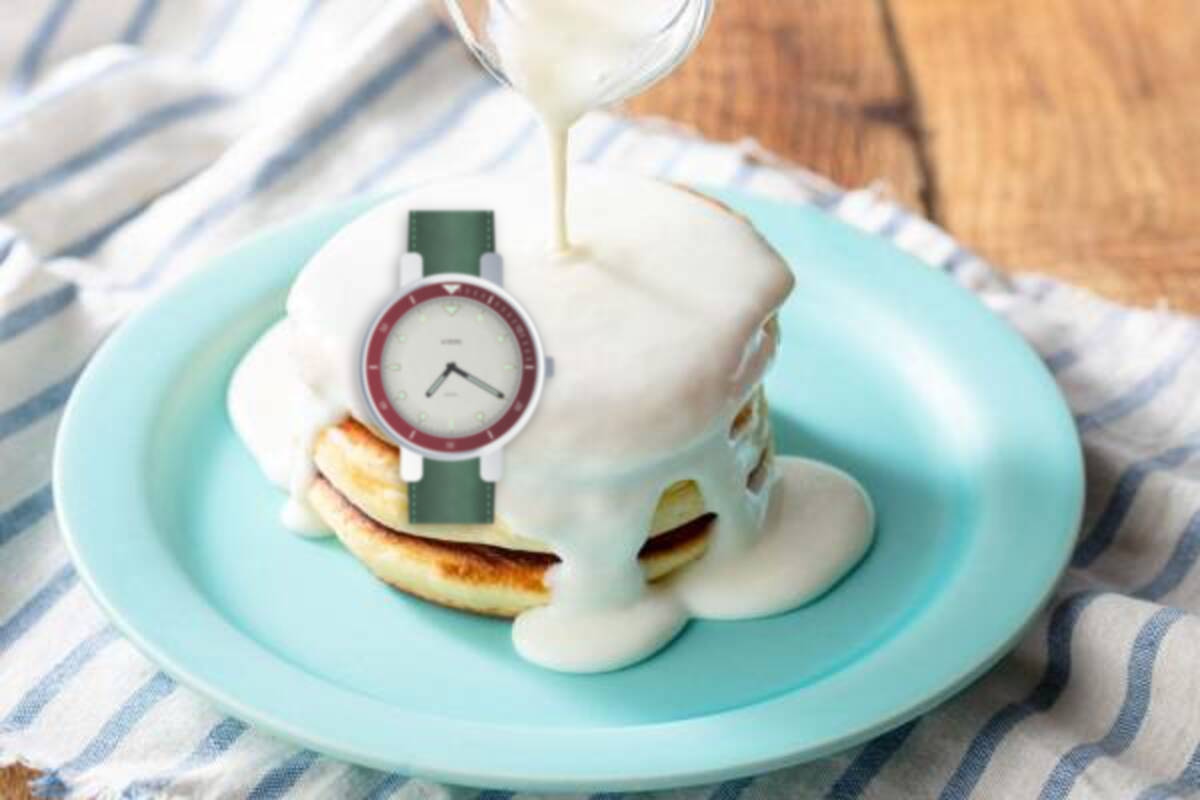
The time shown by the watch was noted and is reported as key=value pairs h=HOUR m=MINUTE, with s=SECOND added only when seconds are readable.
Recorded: h=7 m=20
